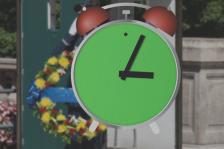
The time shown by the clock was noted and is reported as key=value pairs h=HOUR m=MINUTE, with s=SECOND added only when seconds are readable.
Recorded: h=3 m=4
